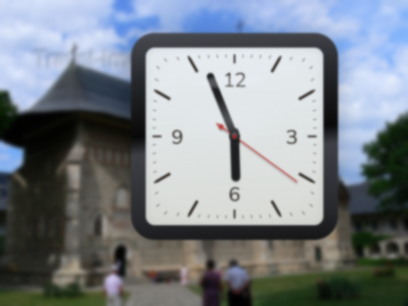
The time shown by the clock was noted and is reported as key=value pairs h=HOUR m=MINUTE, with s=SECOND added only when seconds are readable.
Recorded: h=5 m=56 s=21
